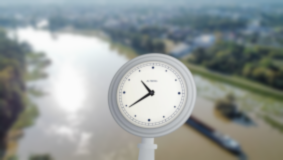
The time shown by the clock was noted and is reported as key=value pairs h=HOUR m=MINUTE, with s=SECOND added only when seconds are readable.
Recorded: h=10 m=39
